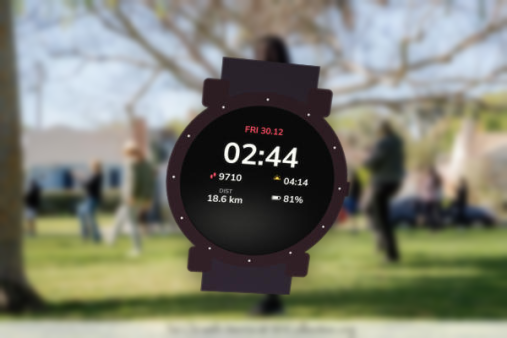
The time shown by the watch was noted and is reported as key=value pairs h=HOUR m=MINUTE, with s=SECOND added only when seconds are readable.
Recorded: h=2 m=44
